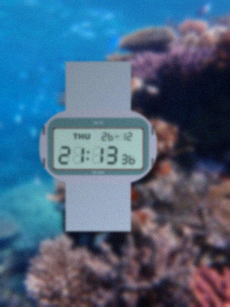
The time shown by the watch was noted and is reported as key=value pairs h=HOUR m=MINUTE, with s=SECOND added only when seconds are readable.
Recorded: h=21 m=13
